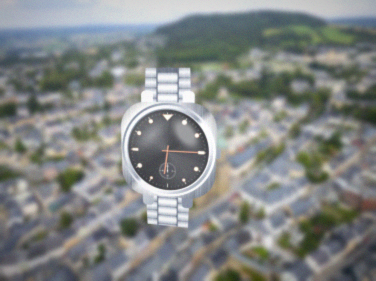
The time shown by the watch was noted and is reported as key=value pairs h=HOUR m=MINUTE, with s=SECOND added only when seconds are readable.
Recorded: h=6 m=15
